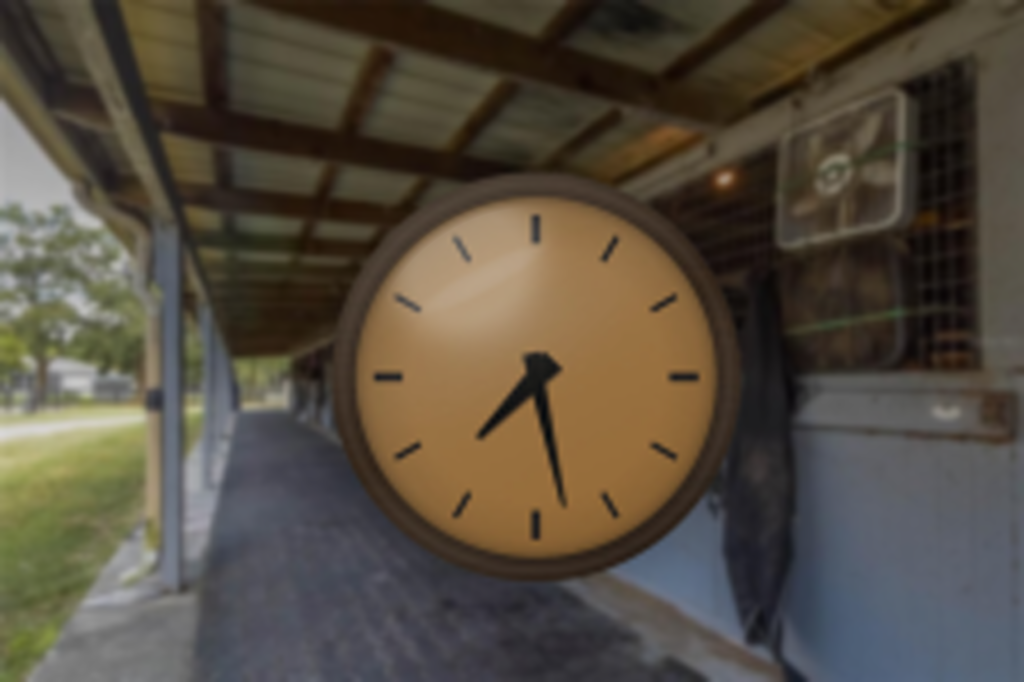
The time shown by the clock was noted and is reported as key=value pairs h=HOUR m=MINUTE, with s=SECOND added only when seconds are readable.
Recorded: h=7 m=28
